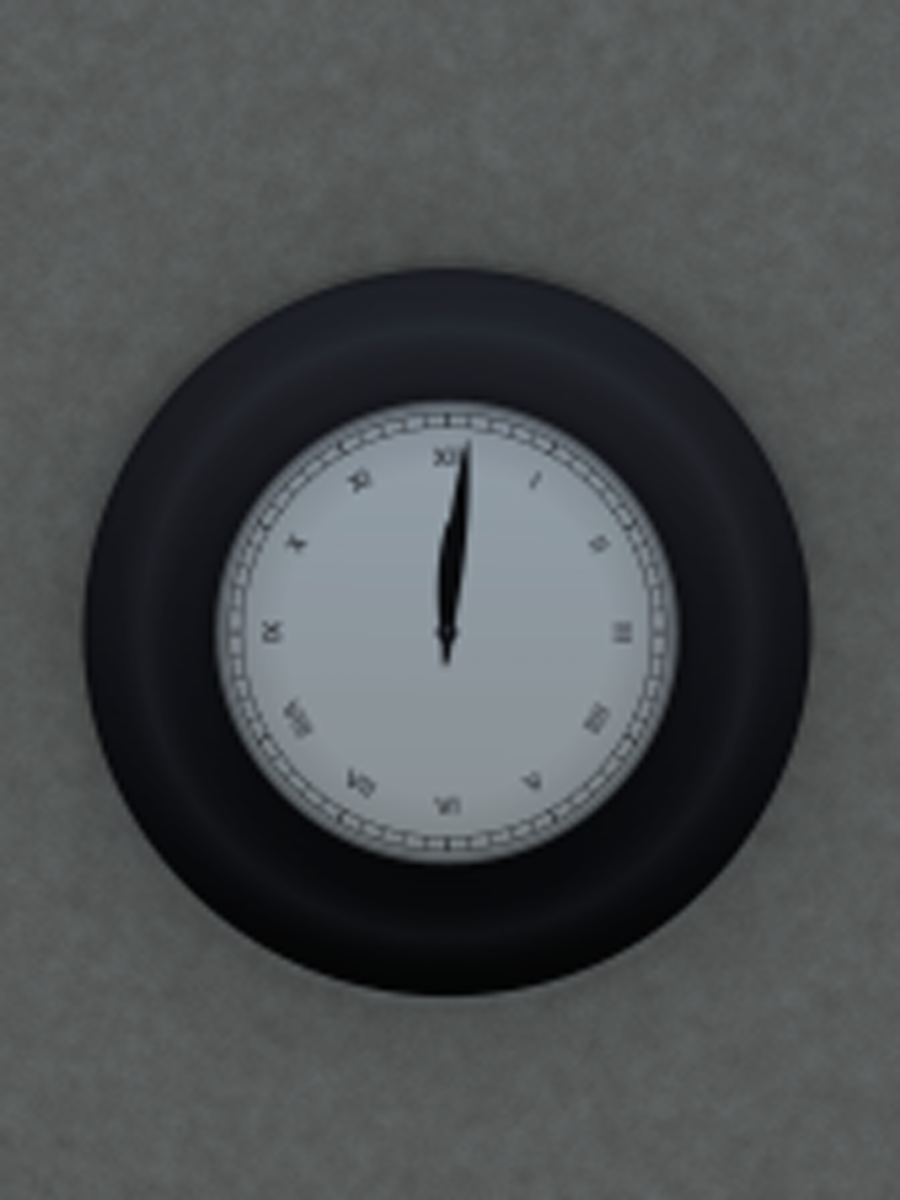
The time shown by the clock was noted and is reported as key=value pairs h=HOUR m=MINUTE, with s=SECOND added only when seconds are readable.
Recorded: h=12 m=1
